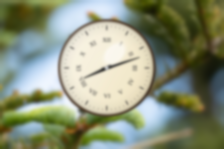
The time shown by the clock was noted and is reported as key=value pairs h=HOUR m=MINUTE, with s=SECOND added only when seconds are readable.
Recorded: h=8 m=12
